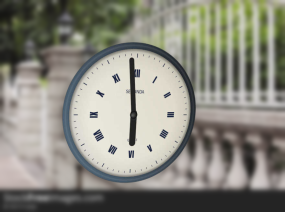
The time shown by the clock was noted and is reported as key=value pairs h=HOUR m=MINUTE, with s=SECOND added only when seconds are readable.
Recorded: h=5 m=59
